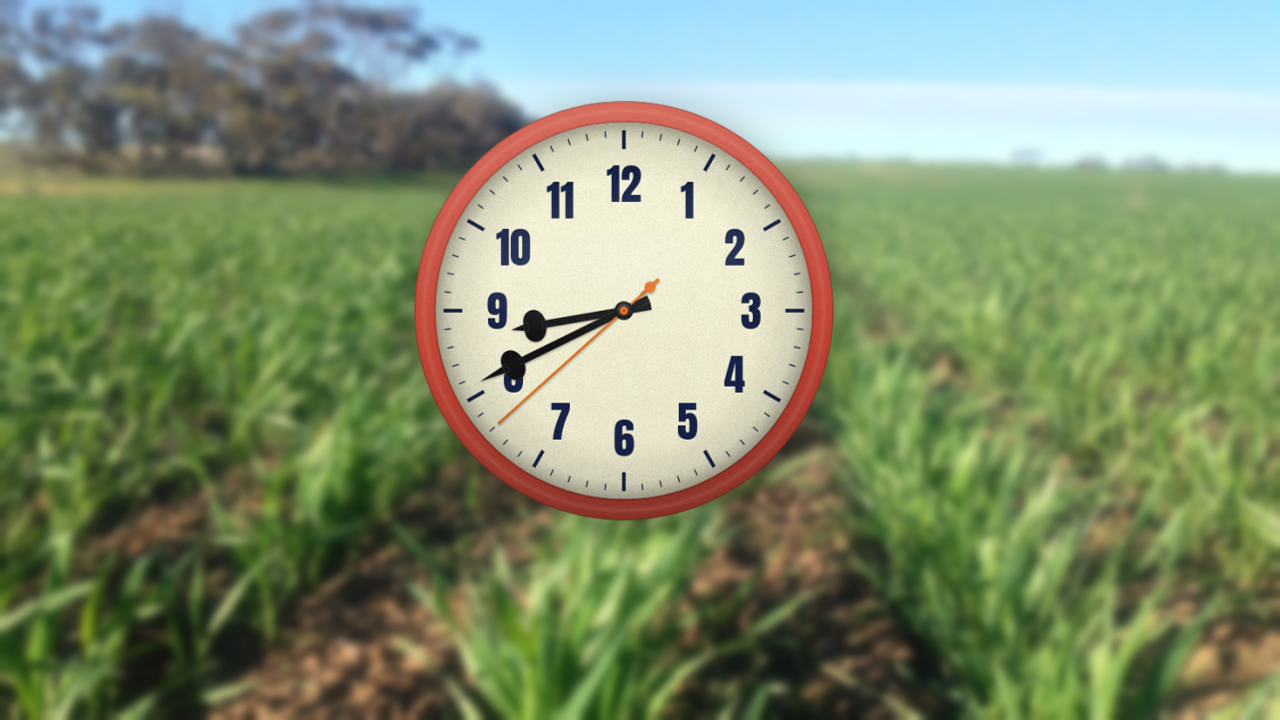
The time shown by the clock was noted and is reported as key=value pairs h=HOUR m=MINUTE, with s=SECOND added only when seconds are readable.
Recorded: h=8 m=40 s=38
